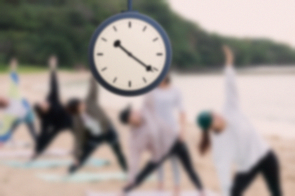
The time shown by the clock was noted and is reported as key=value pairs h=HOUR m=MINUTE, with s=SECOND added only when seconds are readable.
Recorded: h=10 m=21
